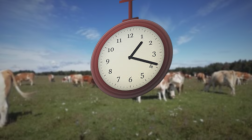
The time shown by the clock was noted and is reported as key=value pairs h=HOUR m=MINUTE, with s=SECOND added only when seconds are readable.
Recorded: h=1 m=19
